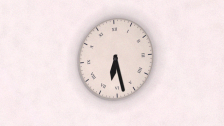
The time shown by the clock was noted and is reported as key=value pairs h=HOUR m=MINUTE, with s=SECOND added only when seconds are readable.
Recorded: h=6 m=28
